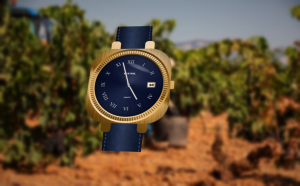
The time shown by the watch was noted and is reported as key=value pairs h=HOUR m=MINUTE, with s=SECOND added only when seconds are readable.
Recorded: h=4 m=57
